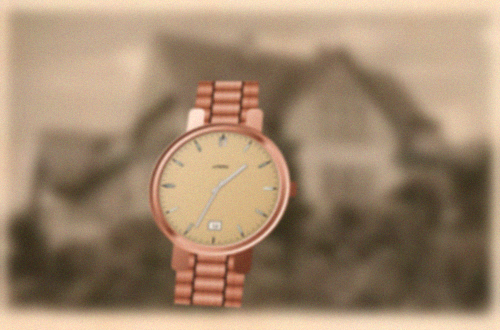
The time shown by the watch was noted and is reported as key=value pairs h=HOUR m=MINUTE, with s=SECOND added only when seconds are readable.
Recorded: h=1 m=34
